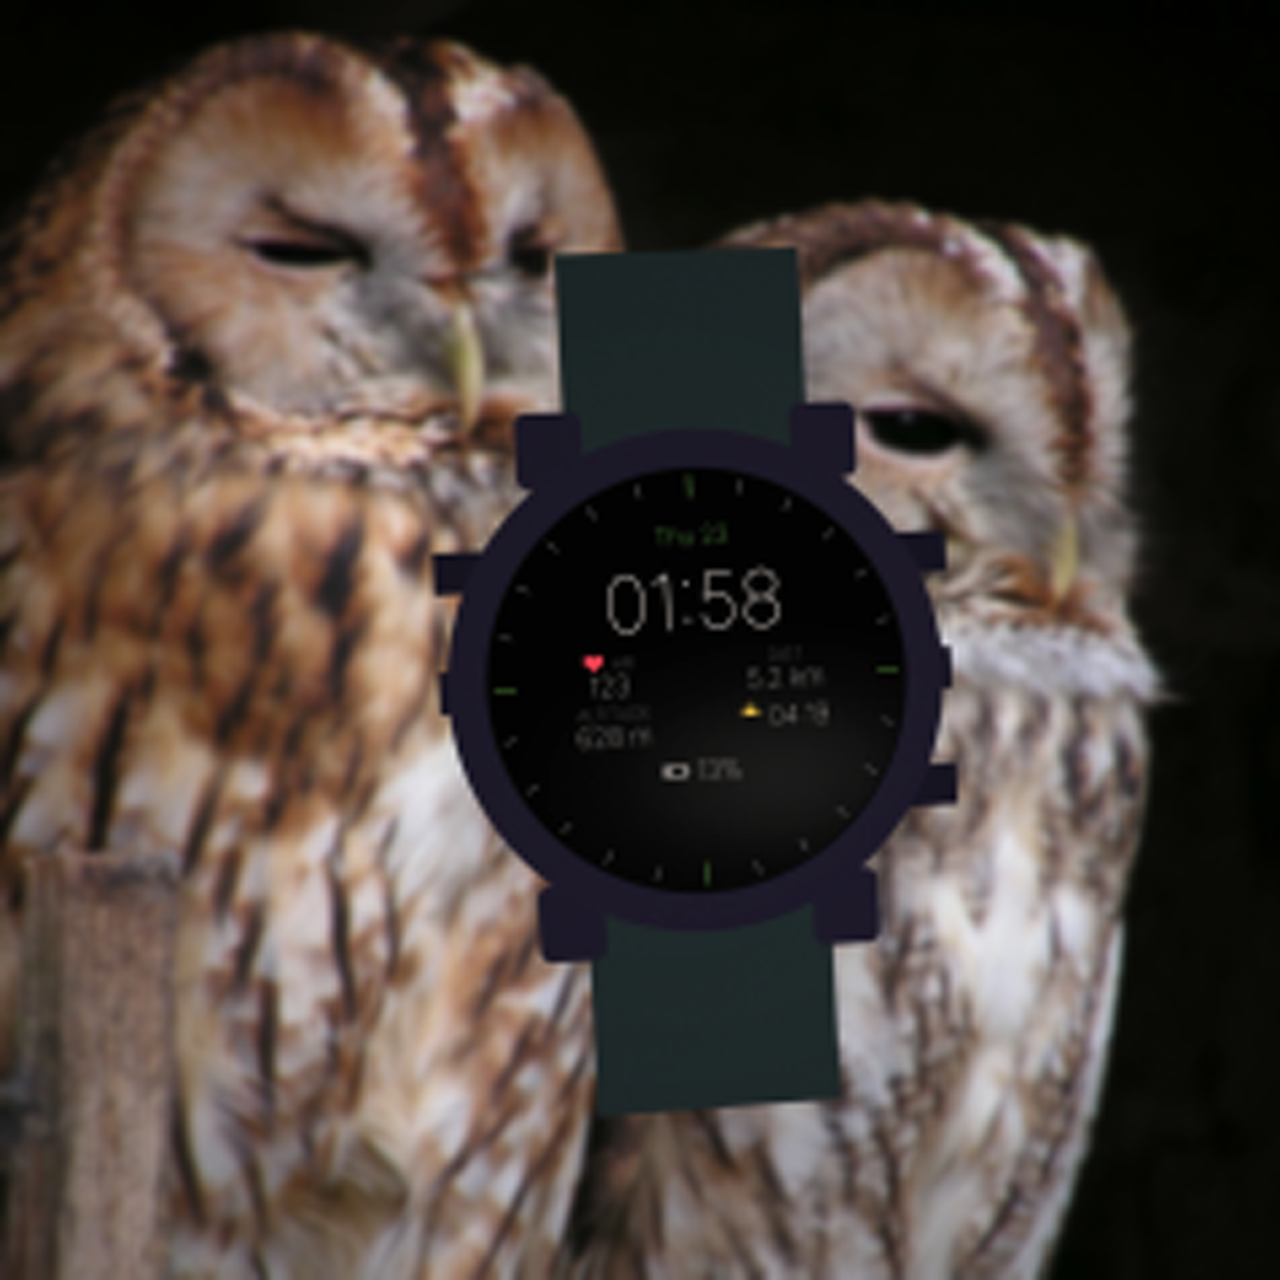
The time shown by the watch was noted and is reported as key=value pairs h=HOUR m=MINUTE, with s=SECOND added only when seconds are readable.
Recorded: h=1 m=58
